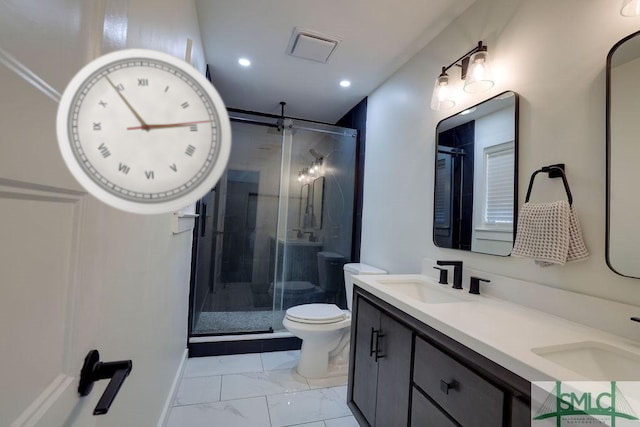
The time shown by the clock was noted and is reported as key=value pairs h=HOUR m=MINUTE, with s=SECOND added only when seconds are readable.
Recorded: h=2 m=54 s=14
